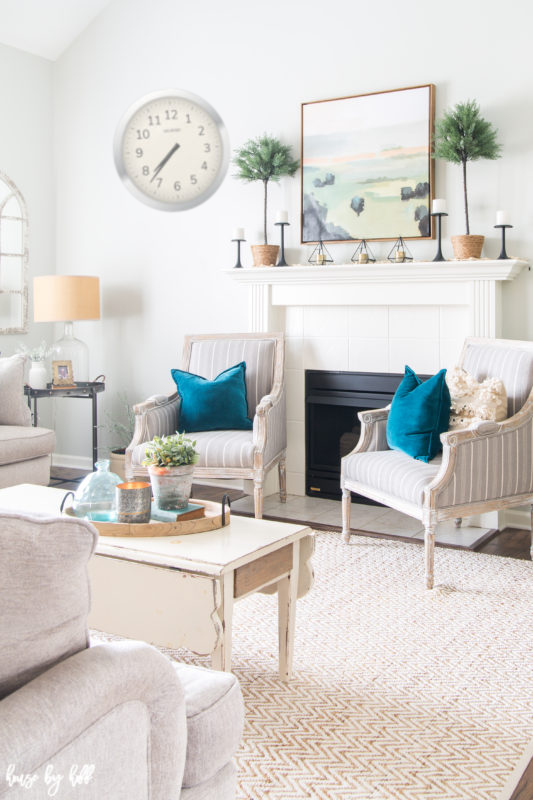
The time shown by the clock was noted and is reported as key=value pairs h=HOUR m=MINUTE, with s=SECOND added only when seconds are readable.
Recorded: h=7 m=37
